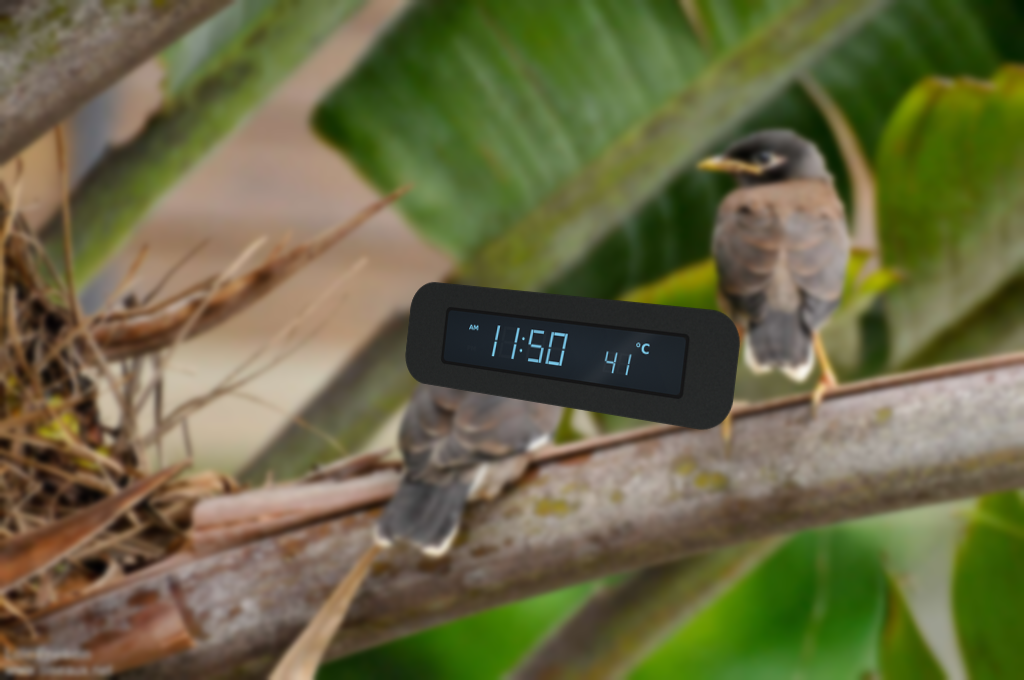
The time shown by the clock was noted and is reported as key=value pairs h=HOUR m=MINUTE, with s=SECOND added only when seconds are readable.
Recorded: h=11 m=50
